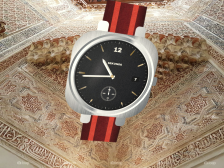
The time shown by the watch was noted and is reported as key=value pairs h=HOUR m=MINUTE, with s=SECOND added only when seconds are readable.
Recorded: h=10 m=44
